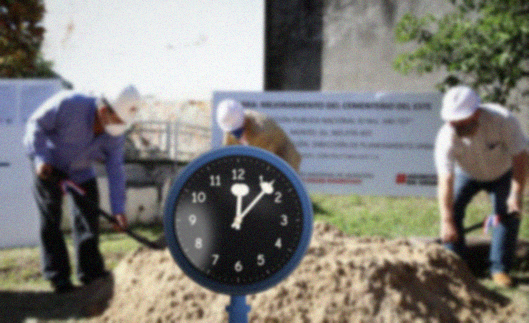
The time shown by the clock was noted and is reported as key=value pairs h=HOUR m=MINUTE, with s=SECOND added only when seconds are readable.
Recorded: h=12 m=7
